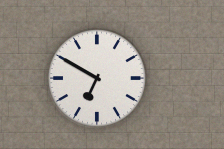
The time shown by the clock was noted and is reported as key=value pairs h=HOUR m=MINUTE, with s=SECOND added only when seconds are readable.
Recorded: h=6 m=50
